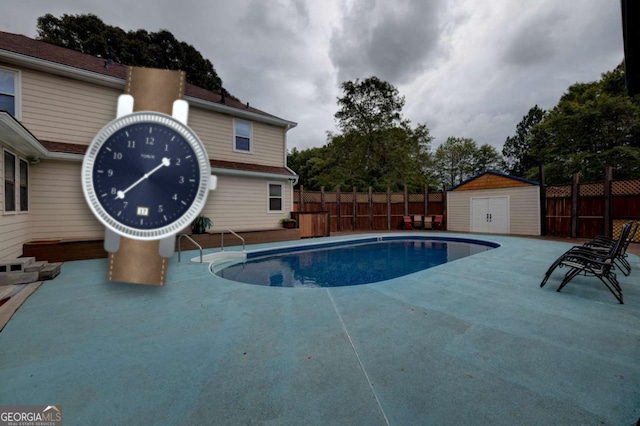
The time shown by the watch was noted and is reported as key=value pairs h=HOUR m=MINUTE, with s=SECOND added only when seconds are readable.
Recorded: h=1 m=38
